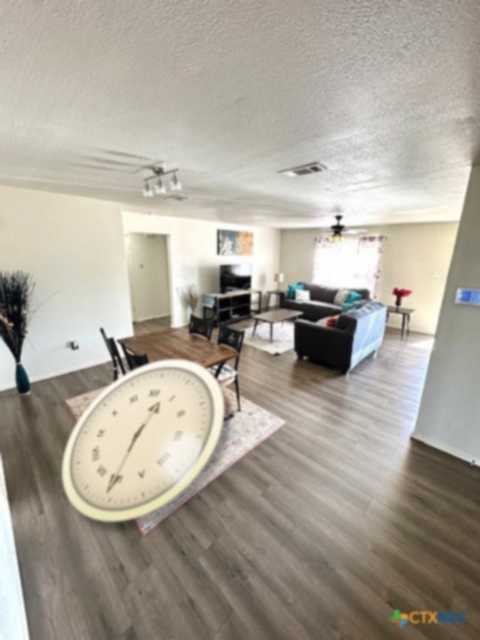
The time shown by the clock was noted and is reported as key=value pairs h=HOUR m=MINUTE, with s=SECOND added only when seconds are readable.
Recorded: h=12 m=31
